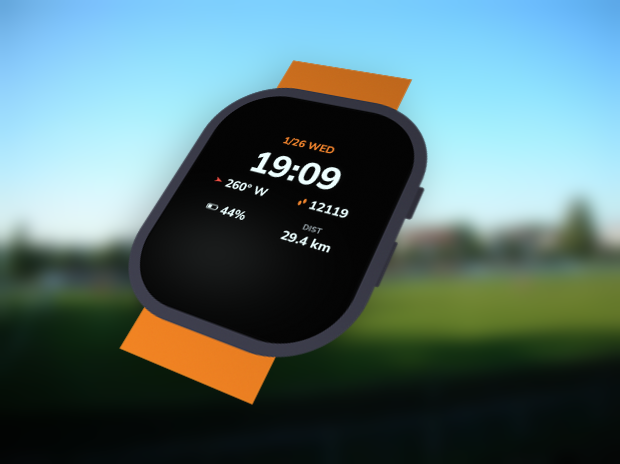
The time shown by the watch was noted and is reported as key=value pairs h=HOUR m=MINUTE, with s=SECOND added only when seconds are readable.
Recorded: h=19 m=9
